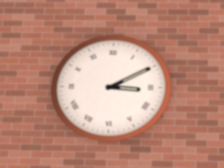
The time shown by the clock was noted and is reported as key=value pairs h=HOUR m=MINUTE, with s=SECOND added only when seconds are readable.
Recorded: h=3 m=10
